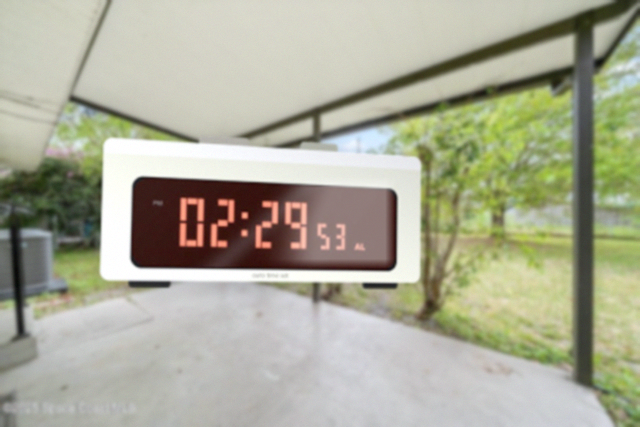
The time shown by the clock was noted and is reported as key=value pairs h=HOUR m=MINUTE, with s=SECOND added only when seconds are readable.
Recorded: h=2 m=29 s=53
